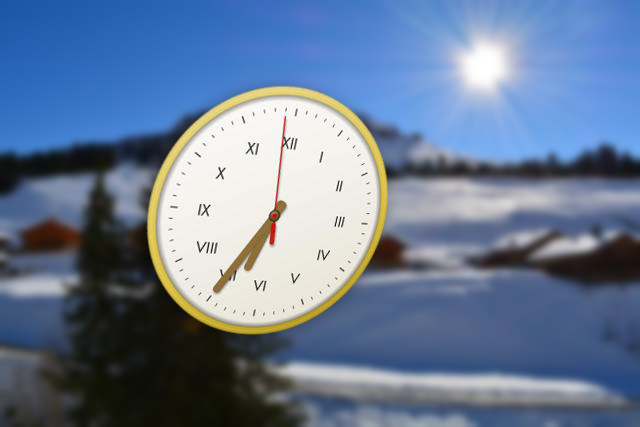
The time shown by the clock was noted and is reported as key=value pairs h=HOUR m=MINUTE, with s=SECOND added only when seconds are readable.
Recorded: h=6 m=34 s=59
